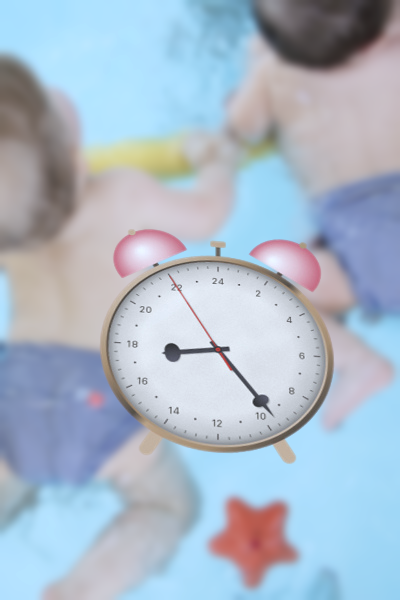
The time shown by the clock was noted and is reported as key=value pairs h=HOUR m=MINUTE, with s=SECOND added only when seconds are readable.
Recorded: h=17 m=23 s=55
